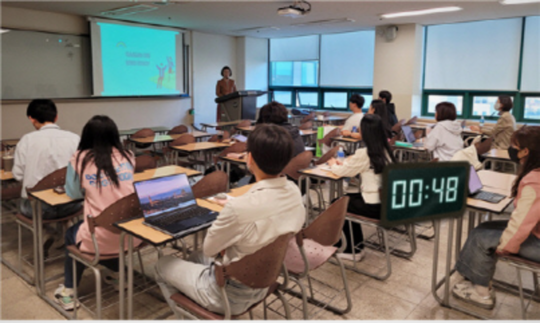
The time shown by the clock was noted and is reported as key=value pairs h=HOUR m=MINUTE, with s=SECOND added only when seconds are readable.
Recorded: h=0 m=48
